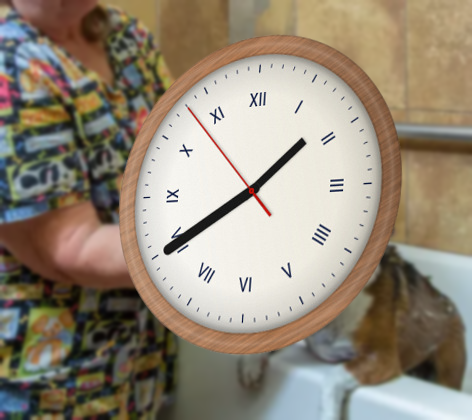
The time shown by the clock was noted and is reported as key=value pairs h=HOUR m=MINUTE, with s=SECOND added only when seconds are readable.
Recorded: h=1 m=39 s=53
